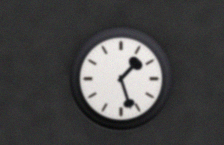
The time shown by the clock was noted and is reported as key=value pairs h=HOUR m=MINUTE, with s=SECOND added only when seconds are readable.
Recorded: h=1 m=27
